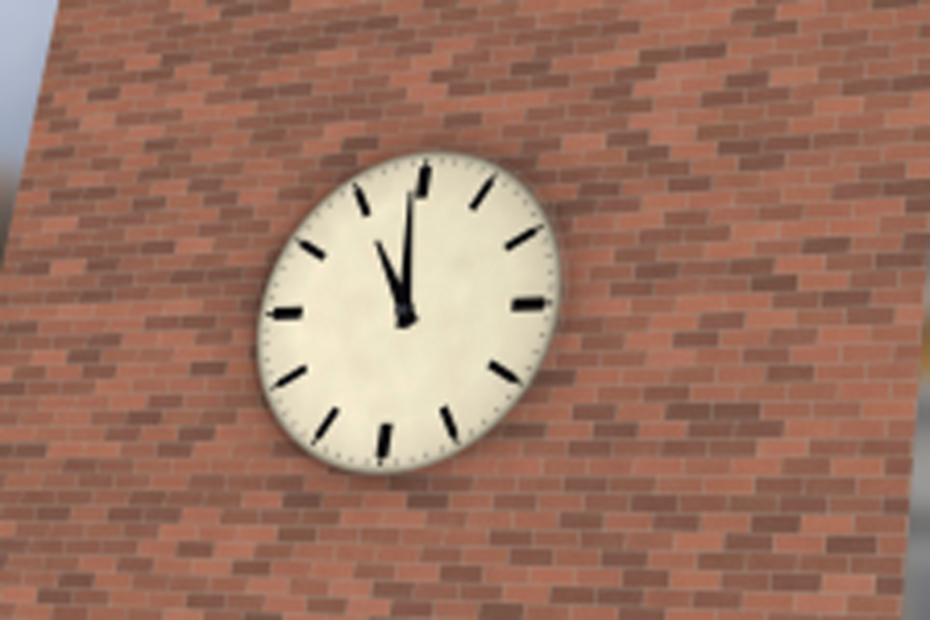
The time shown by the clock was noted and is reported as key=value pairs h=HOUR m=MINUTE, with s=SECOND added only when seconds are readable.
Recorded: h=10 m=59
